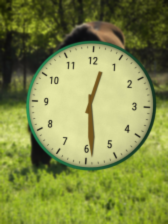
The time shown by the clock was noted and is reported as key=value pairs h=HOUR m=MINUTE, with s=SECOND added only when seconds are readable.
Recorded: h=12 m=29
